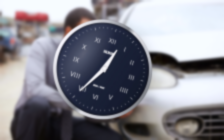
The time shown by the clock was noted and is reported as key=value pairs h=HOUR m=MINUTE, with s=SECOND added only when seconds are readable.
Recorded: h=12 m=35
